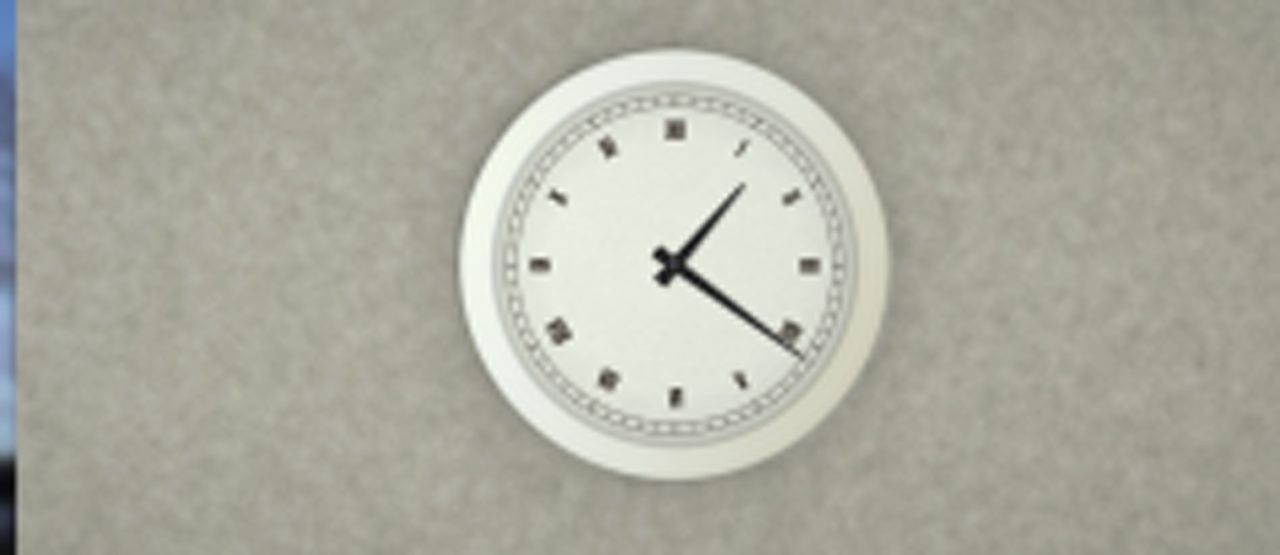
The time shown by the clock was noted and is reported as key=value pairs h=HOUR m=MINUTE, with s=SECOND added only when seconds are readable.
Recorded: h=1 m=21
